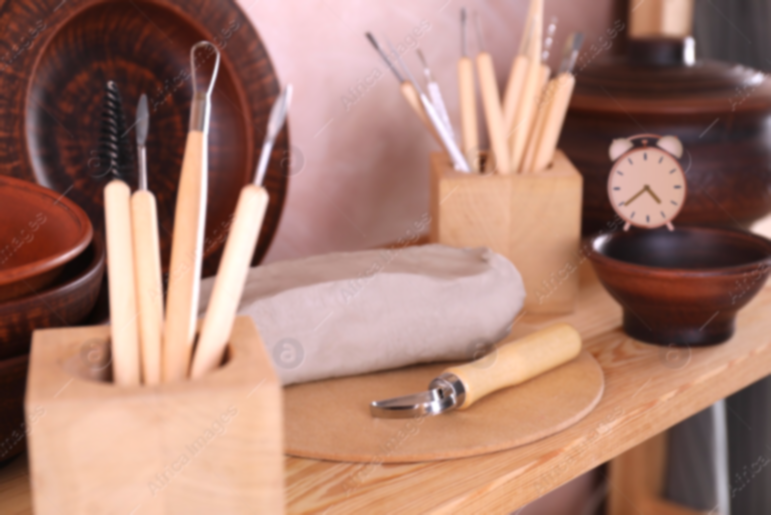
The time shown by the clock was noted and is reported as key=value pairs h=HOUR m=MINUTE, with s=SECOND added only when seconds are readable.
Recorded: h=4 m=39
